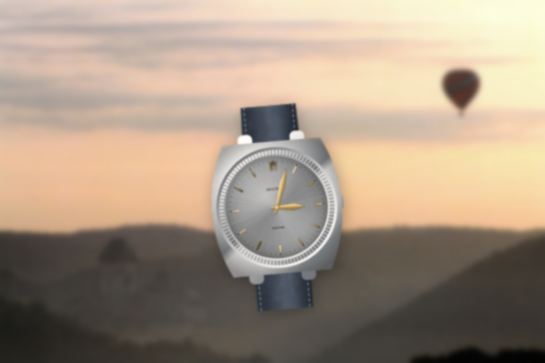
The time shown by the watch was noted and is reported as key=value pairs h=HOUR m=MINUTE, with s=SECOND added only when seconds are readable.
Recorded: h=3 m=3
